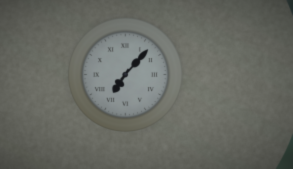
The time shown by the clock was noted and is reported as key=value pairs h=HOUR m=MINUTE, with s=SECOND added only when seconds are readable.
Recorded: h=7 m=7
